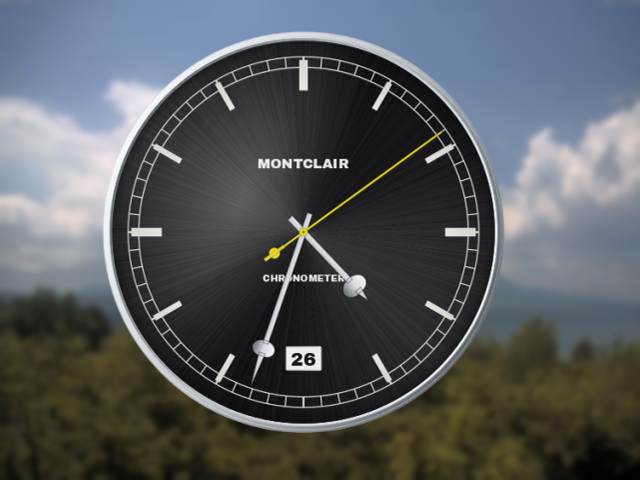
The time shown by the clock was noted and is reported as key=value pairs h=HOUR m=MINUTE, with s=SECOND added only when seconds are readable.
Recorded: h=4 m=33 s=9
